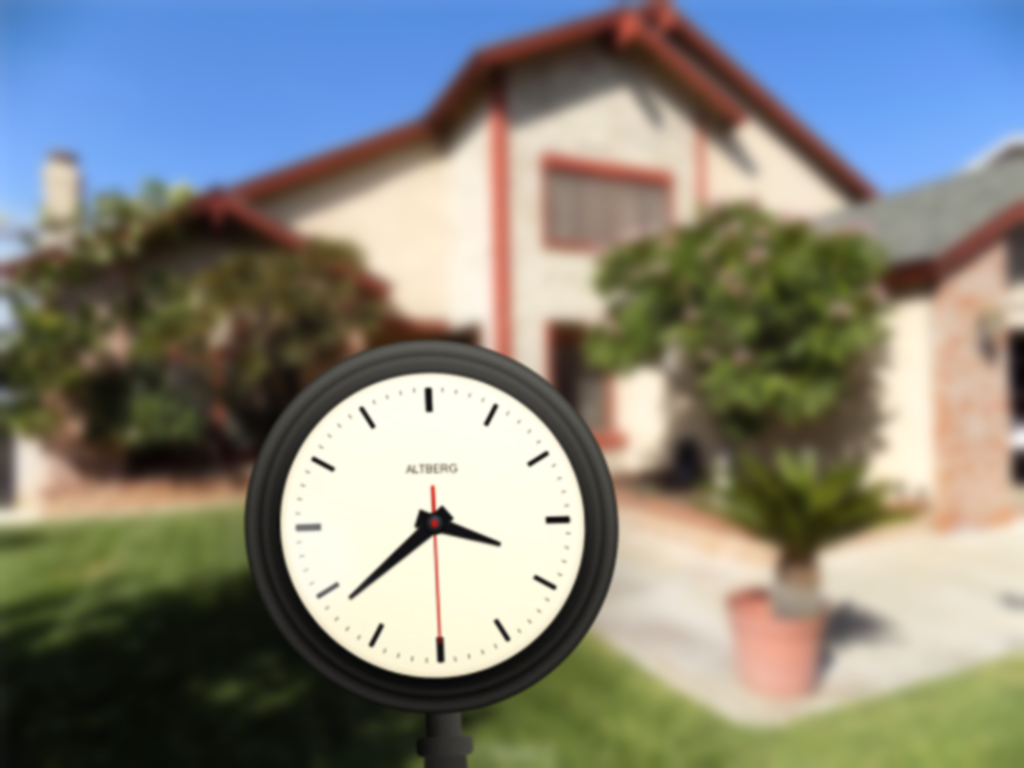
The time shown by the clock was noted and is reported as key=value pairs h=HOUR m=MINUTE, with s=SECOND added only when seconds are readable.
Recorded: h=3 m=38 s=30
